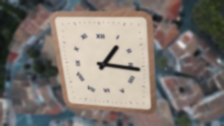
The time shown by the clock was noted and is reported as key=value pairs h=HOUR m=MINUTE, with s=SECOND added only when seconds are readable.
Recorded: h=1 m=16
